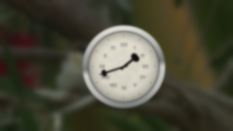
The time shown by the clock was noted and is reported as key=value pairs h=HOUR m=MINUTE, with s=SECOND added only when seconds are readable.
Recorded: h=1 m=42
